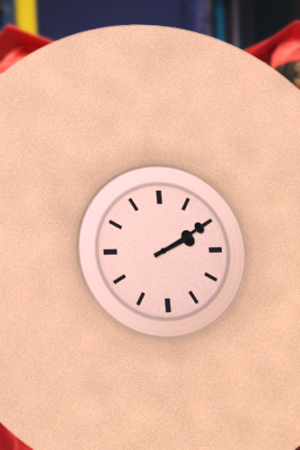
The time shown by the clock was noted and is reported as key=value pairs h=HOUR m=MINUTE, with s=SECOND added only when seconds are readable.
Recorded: h=2 m=10
